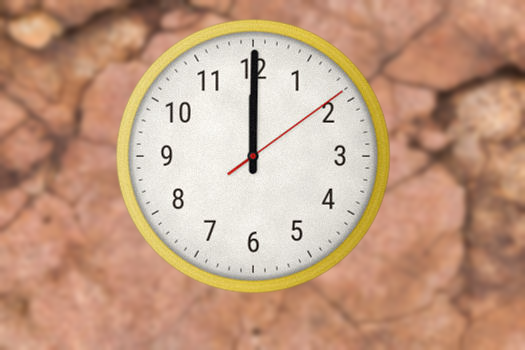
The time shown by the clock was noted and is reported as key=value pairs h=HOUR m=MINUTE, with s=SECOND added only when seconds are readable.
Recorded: h=12 m=0 s=9
